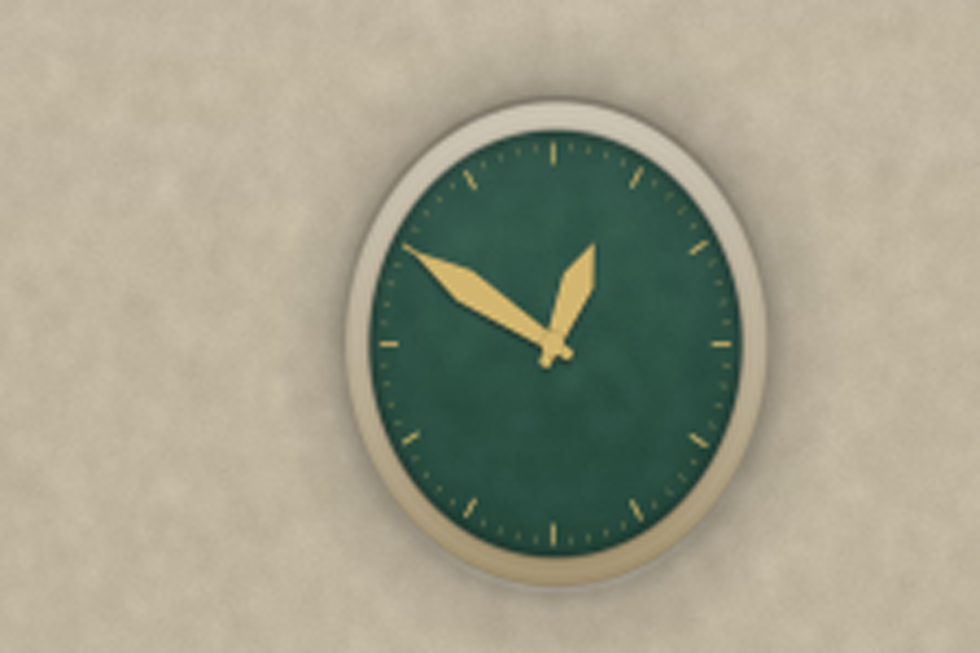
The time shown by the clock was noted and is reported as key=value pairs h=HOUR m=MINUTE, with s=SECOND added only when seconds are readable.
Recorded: h=12 m=50
